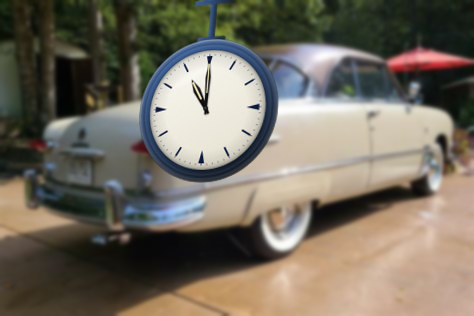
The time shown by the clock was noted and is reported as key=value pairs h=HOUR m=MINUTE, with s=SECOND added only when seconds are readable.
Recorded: h=11 m=0
